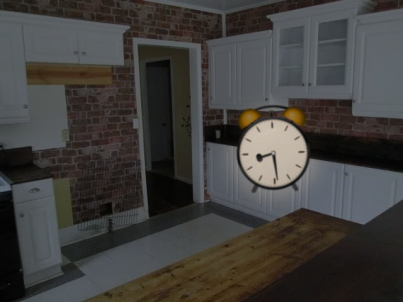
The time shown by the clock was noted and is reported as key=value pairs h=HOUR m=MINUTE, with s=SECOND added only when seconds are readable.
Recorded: h=8 m=29
